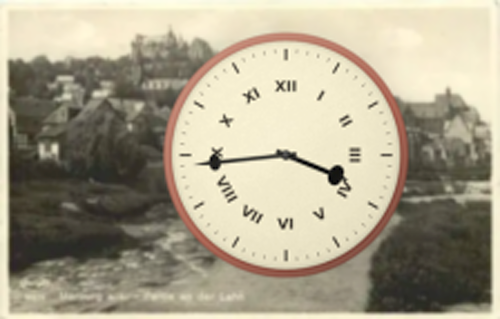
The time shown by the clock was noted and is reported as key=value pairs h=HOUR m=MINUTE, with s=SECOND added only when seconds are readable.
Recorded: h=3 m=44
